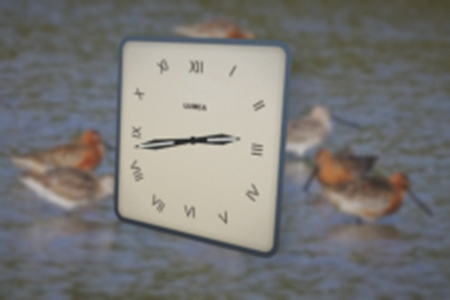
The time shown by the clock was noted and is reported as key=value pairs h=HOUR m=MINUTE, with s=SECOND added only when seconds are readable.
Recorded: h=2 m=43
